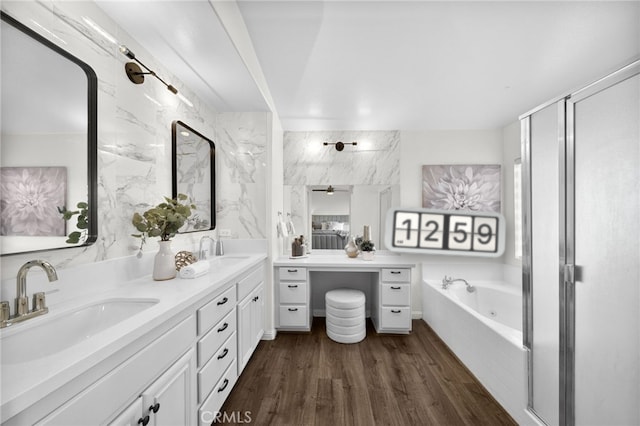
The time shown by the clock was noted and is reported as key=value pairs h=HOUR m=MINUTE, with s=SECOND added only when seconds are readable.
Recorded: h=12 m=59
